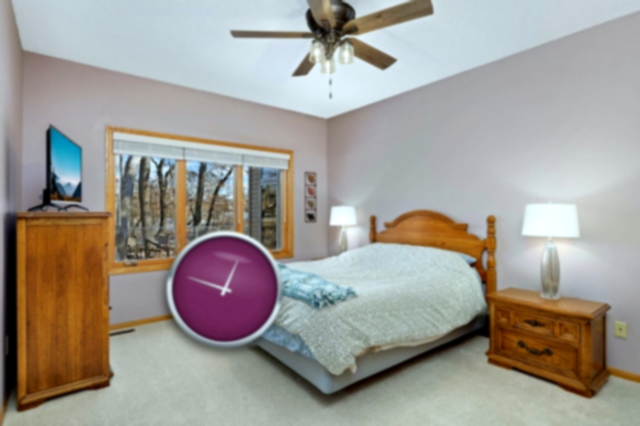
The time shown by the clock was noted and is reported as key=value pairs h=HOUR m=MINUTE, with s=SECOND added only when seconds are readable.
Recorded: h=12 m=48
